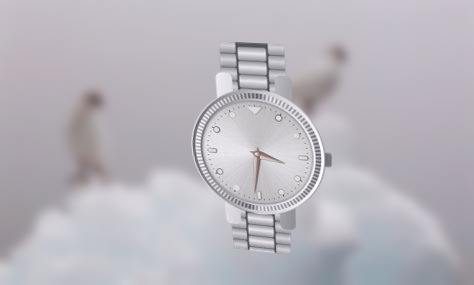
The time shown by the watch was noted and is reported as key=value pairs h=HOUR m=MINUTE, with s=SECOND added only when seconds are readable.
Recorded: h=3 m=31
